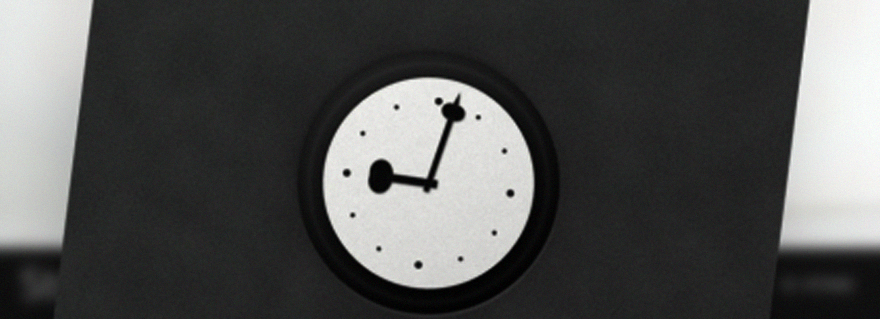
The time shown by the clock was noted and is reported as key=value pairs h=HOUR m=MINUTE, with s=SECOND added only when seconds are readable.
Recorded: h=9 m=2
